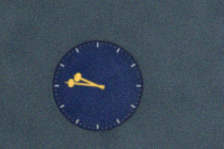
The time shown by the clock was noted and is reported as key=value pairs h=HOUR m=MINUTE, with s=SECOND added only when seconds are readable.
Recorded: h=9 m=46
